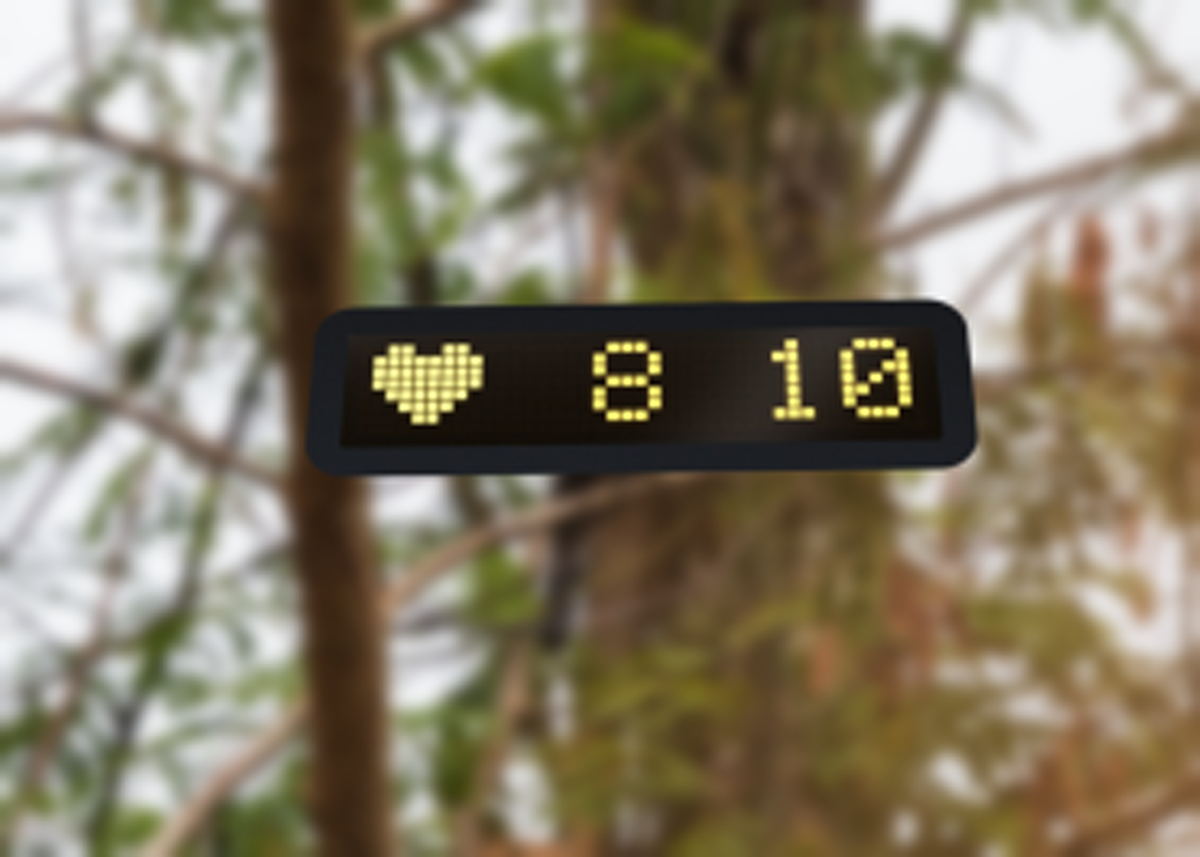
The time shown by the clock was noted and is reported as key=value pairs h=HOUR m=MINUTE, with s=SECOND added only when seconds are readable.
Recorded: h=8 m=10
